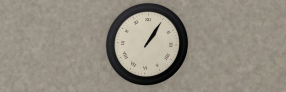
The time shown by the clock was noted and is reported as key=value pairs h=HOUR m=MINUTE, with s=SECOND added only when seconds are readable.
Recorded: h=1 m=5
